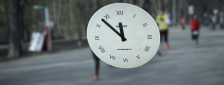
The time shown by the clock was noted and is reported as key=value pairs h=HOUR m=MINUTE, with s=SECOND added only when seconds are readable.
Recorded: h=11 m=53
